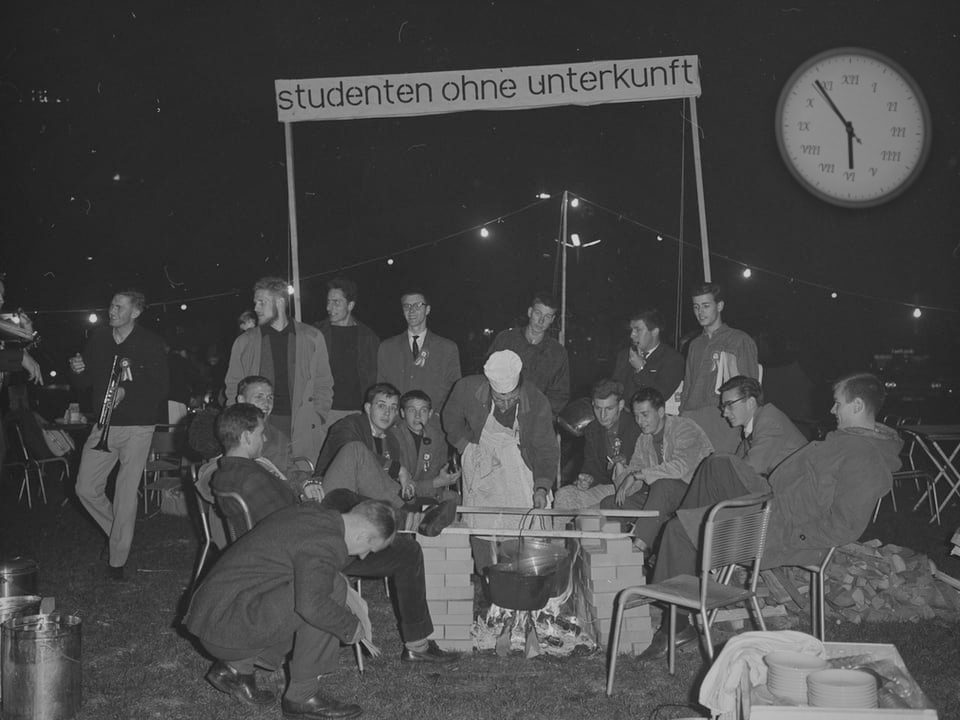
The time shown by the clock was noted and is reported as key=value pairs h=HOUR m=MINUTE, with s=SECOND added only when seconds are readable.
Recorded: h=5 m=53 s=53
